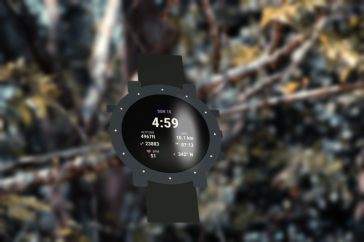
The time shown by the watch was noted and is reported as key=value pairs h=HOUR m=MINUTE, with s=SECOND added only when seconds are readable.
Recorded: h=4 m=59
